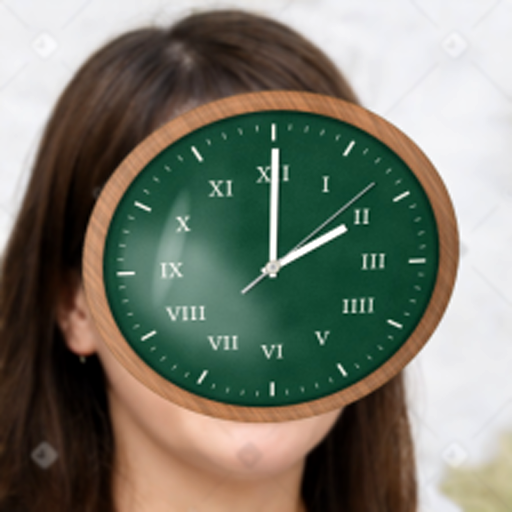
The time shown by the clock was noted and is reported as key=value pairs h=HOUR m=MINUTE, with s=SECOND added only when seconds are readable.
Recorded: h=2 m=0 s=8
